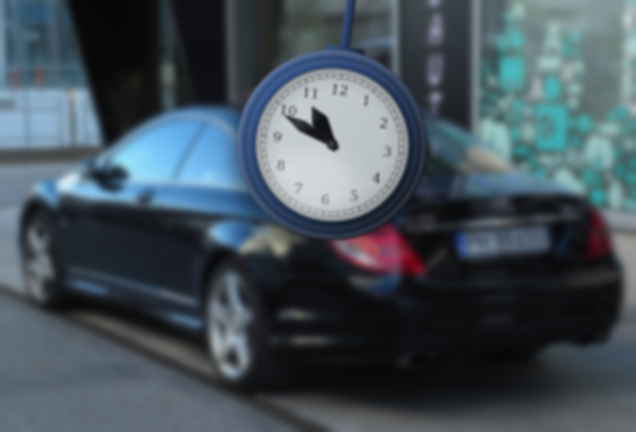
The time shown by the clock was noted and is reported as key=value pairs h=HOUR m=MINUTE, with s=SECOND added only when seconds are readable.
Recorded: h=10 m=49
